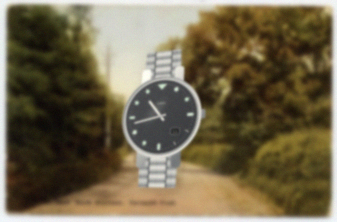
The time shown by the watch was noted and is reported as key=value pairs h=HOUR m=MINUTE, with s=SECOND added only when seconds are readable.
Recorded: h=10 m=43
